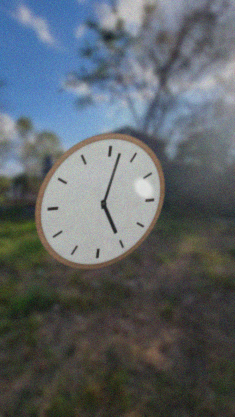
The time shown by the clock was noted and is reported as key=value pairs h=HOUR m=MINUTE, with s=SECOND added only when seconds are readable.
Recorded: h=5 m=2
